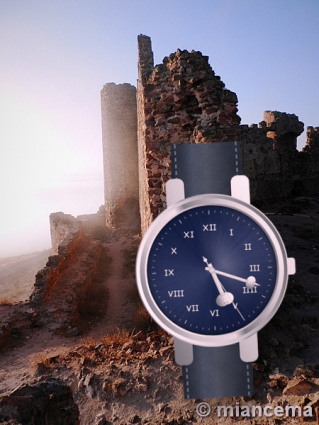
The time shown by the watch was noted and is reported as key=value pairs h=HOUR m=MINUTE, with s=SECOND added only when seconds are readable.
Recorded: h=5 m=18 s=25
